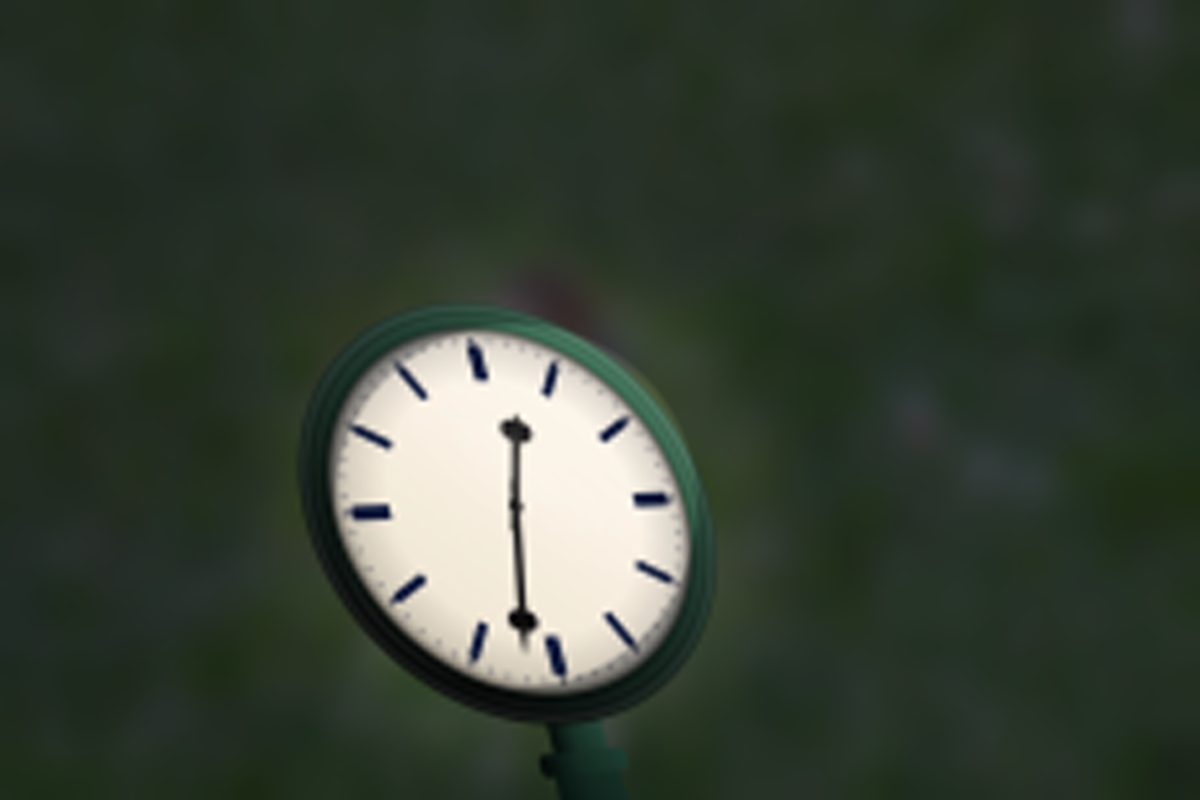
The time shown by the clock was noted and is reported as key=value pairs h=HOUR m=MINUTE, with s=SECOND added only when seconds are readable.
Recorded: h=12 m=32
